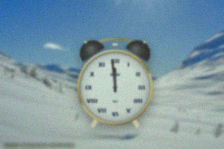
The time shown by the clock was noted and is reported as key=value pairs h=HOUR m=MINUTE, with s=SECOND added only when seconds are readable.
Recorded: h=11 m=59
